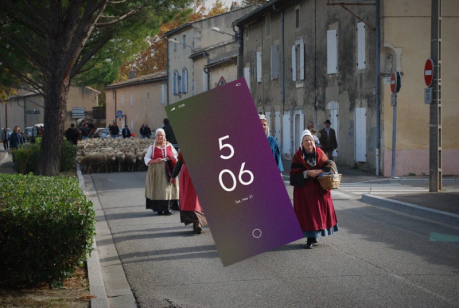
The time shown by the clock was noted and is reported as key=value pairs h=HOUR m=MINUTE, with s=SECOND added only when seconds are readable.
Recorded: h=5 m=6
